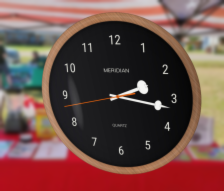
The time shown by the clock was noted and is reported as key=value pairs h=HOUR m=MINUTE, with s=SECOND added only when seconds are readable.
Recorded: h=2 m=16 s=43
